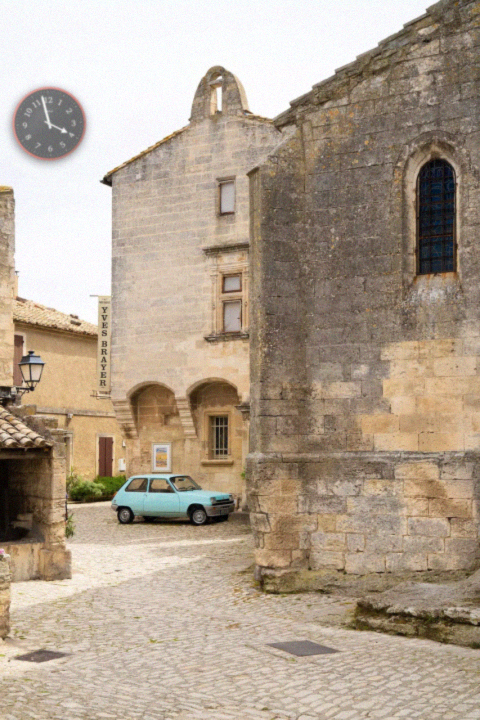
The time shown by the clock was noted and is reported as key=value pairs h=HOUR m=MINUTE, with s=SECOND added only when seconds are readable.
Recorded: h=3 m=58
